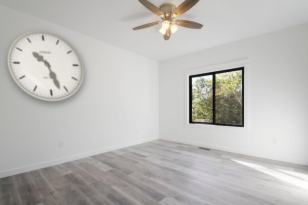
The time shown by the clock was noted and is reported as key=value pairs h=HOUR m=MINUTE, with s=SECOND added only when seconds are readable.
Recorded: h=10 m=27
